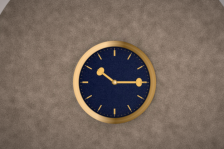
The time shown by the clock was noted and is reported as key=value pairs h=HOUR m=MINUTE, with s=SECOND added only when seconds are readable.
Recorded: h=10 m=15
